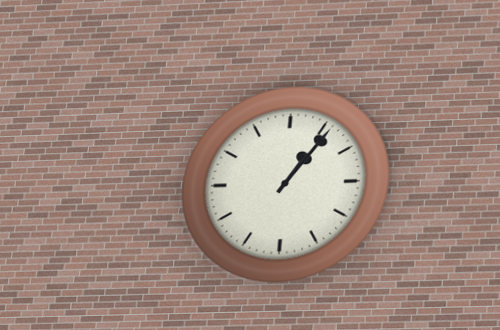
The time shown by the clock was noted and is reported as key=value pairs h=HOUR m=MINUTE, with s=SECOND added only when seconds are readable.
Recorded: h=1 m=6
